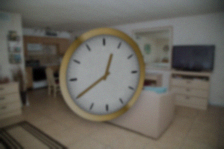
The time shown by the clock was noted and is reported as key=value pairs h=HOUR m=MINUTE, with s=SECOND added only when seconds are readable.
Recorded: h=12 m=40
